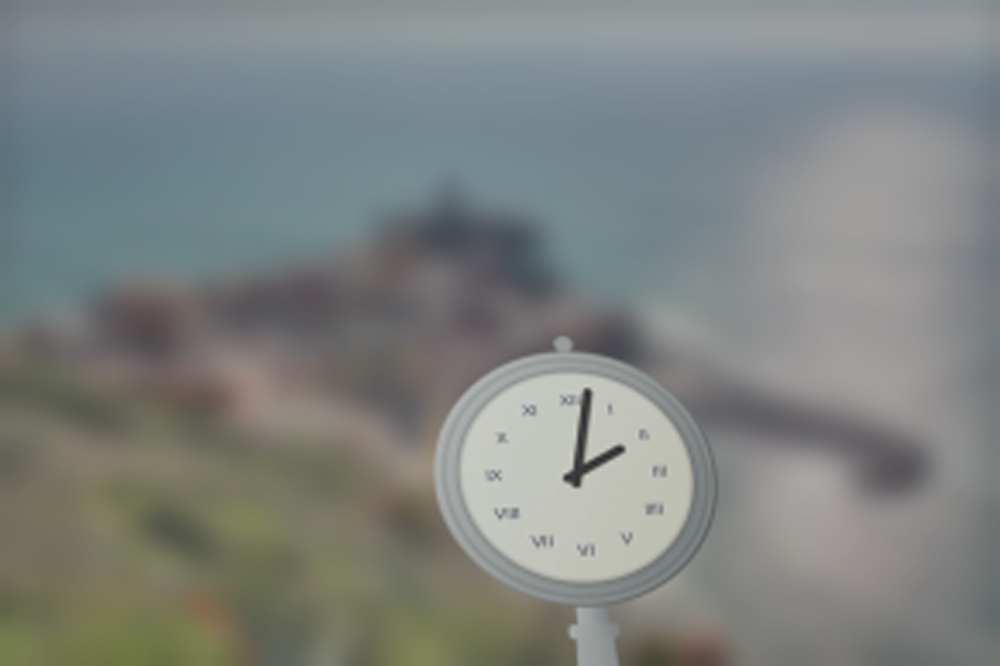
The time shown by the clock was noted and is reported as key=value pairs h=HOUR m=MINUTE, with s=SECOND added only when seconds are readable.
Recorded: h=2 m=2
